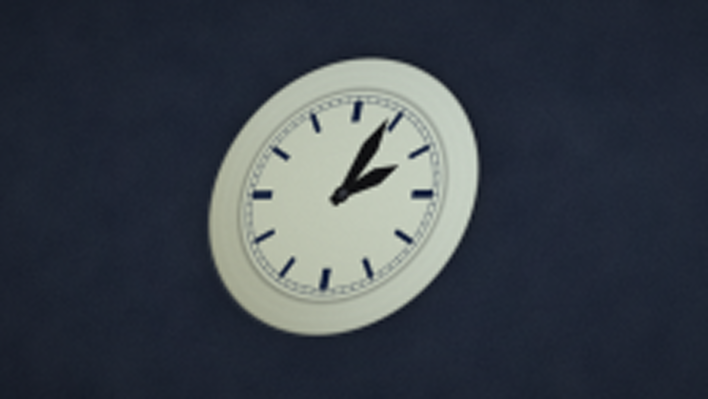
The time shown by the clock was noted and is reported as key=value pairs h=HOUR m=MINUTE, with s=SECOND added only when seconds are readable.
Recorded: h=2 m=4
